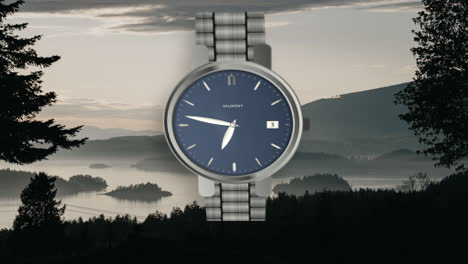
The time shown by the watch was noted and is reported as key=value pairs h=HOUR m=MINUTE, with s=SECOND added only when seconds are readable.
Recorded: h=6 m=47
